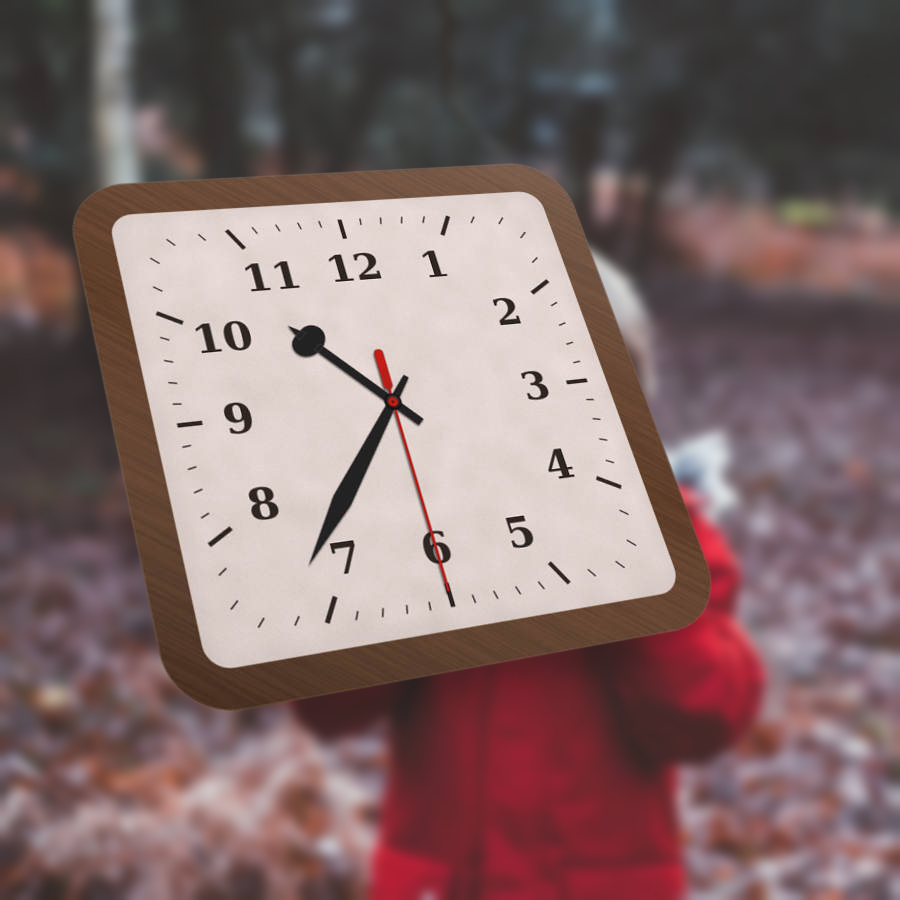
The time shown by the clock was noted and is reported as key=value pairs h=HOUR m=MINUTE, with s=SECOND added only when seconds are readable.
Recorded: h=10 m=36 s=30
